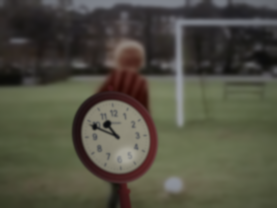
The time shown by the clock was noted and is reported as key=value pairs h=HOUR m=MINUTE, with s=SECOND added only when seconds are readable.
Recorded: h=10 m=49
